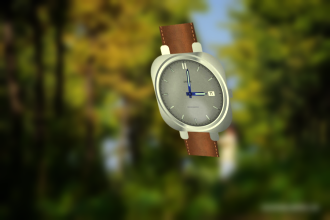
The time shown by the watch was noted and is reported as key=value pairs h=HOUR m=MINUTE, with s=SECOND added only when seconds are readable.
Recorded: h=3 m=1
